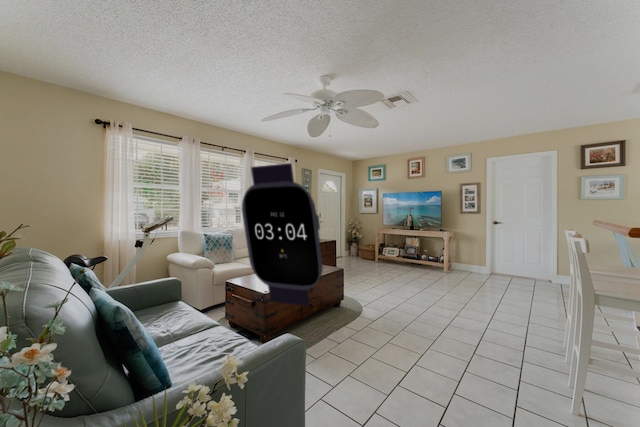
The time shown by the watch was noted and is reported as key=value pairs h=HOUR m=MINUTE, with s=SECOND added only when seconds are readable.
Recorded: h=3 m=4
